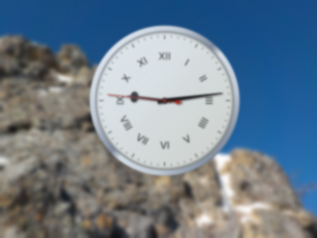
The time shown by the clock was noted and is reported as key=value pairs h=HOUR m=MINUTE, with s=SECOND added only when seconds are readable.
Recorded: h=9 m=13 s=46
